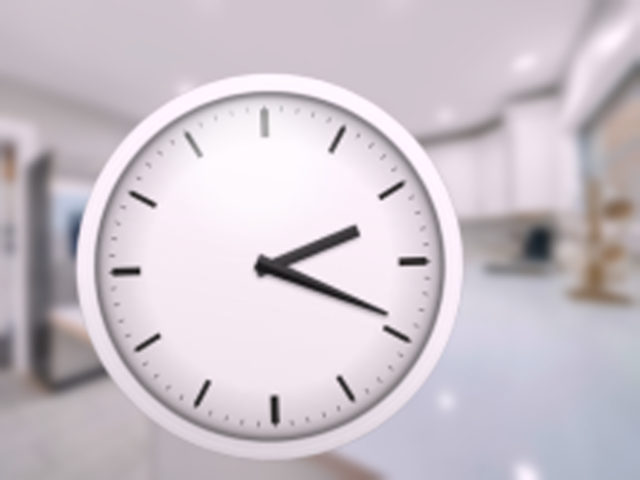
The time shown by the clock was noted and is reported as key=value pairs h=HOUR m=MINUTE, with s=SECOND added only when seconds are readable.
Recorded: h=2 m=19
